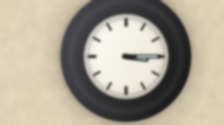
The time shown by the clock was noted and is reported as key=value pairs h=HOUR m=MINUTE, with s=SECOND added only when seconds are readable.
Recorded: h=3 m=15
